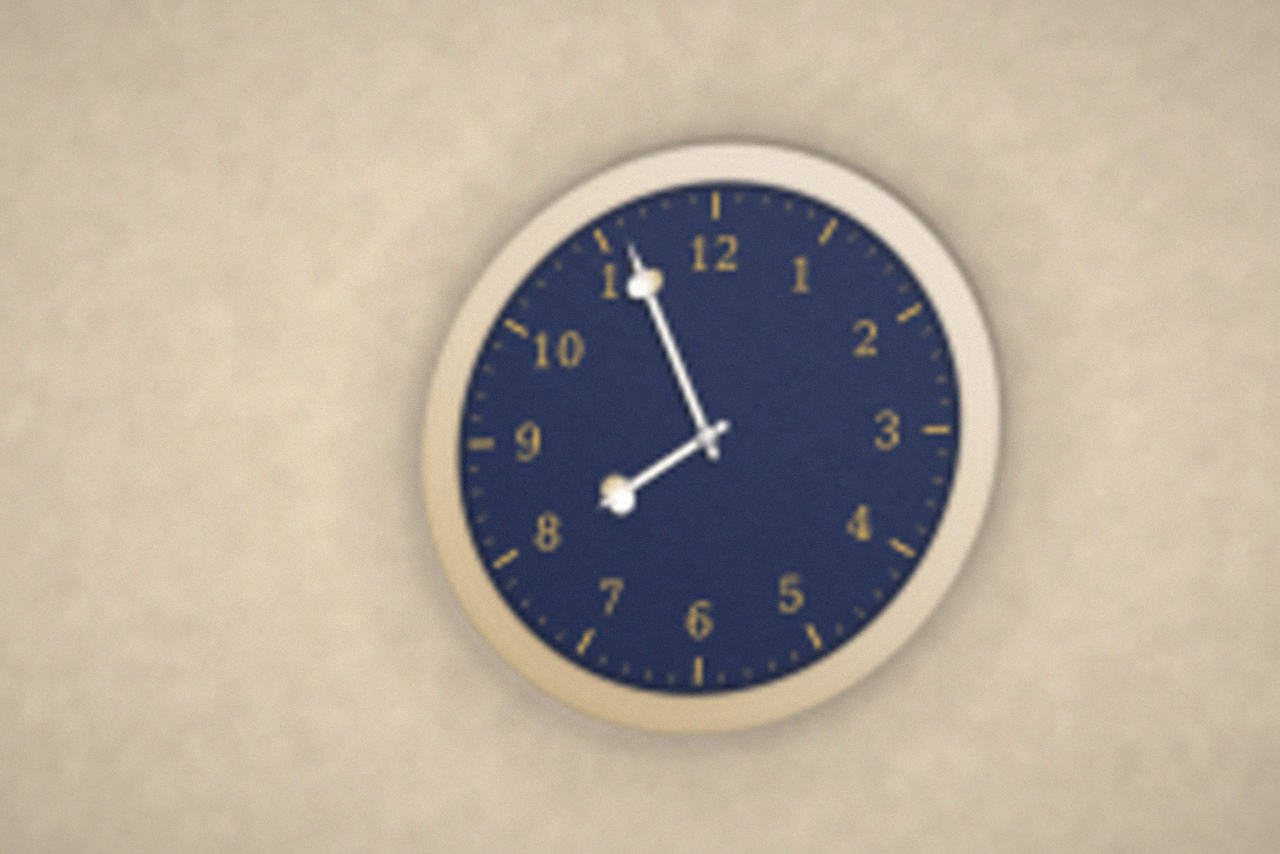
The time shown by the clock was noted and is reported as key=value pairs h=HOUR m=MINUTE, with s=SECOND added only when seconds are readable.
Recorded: h=7 m=56
